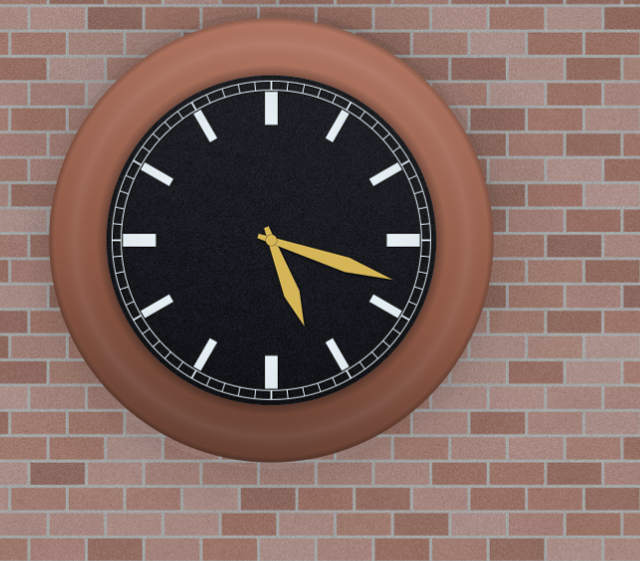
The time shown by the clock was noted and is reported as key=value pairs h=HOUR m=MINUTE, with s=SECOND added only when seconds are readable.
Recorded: h=5 m=18
